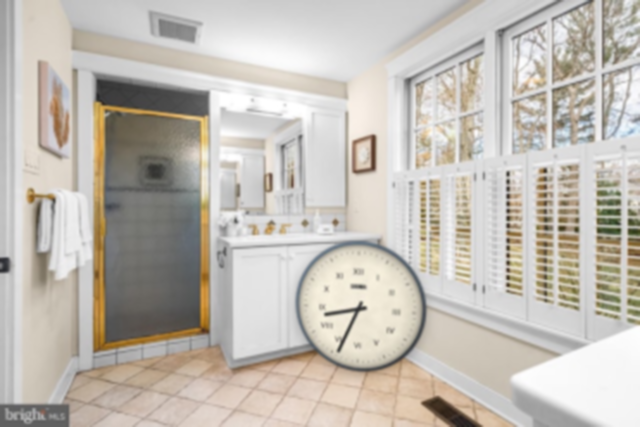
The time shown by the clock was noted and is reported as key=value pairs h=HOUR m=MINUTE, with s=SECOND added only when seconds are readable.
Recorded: h=8 m=34
